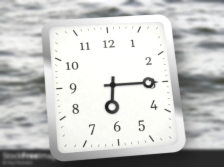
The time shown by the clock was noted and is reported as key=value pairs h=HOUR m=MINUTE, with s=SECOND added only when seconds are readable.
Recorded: h=6 m=15
